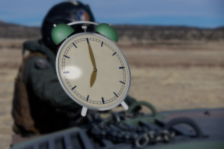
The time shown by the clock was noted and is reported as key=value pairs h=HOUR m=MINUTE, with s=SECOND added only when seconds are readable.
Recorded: h=7 m=0
